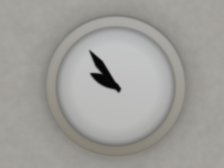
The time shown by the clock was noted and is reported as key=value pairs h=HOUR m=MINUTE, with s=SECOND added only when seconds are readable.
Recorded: h=9 m=54
